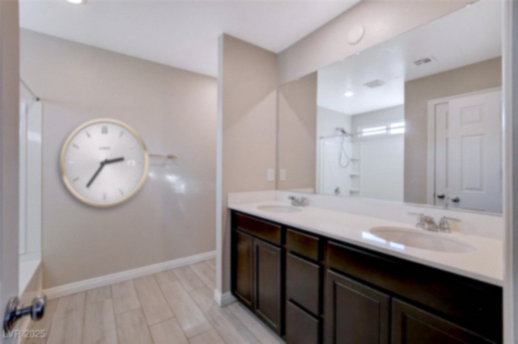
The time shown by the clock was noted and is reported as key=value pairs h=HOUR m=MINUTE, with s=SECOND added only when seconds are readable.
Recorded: h=2 m=36
